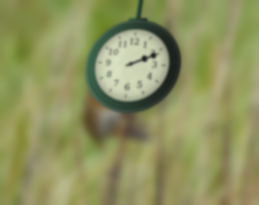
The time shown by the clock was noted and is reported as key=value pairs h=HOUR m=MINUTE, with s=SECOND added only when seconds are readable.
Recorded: h=2 m=11
